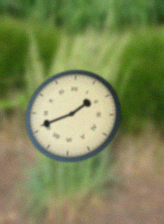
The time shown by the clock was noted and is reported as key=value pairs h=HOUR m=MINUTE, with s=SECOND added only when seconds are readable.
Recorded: h=1 m=41
